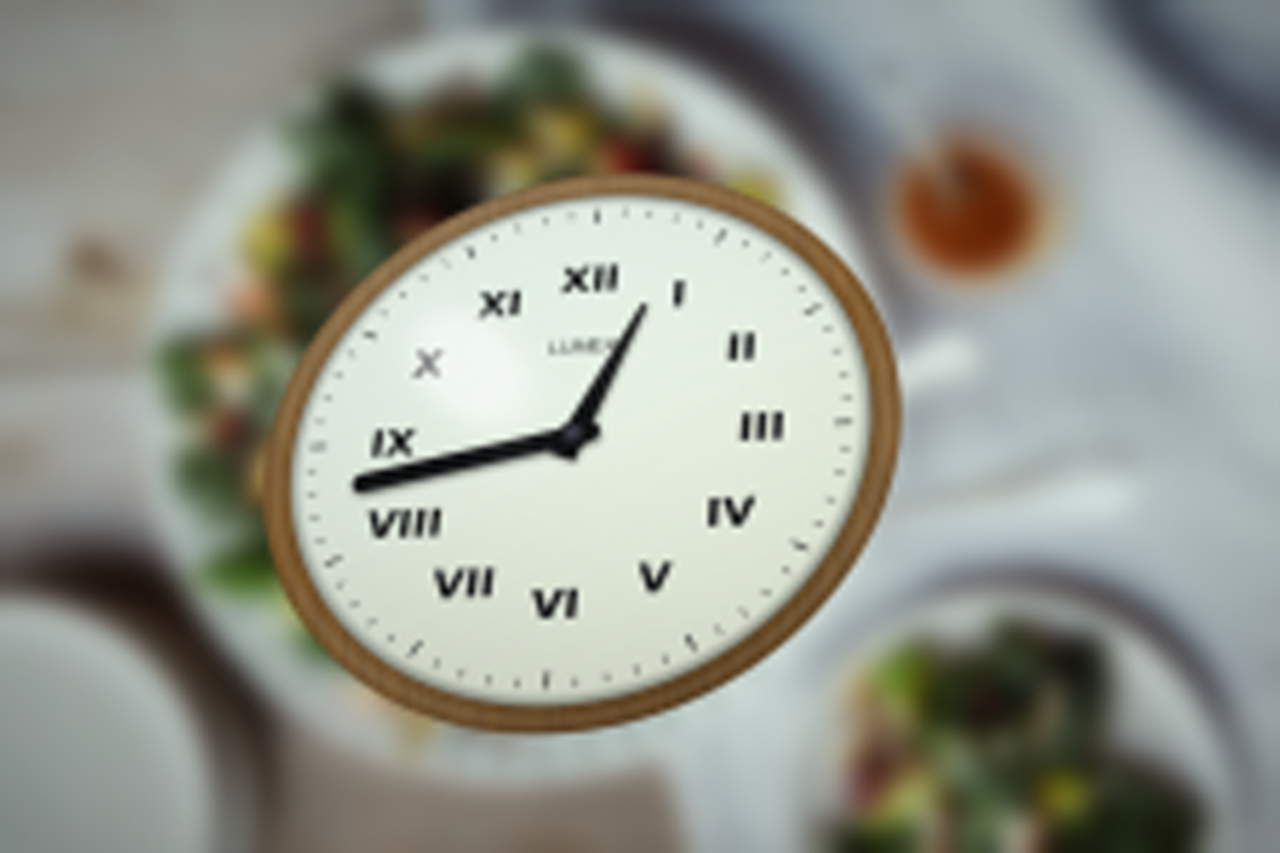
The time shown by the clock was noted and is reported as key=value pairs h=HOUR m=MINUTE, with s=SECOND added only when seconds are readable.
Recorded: h=12 m=43
